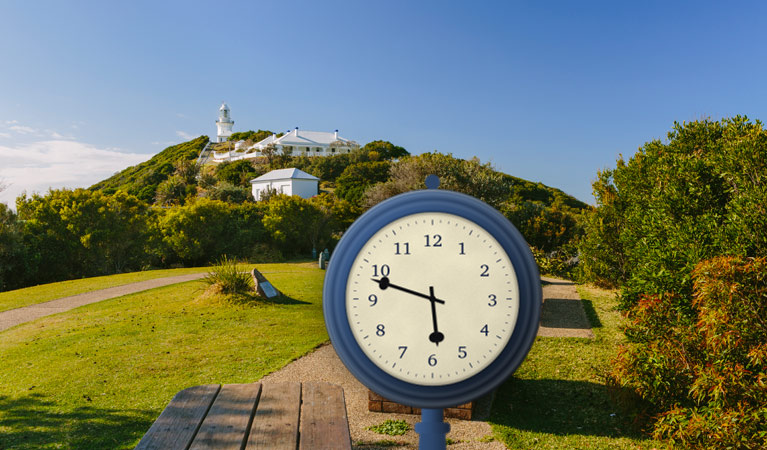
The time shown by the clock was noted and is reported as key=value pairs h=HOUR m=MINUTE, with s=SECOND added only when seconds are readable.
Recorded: h=5 m=48
